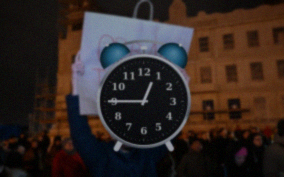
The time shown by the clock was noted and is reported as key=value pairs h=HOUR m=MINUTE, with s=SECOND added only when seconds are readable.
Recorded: h=12 m=45
